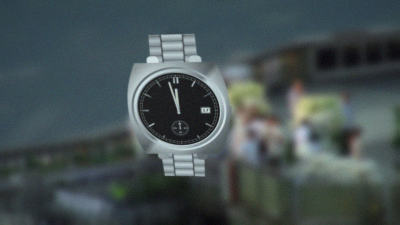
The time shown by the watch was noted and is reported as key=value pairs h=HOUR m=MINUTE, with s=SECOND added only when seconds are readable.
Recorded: h=11 m=58
